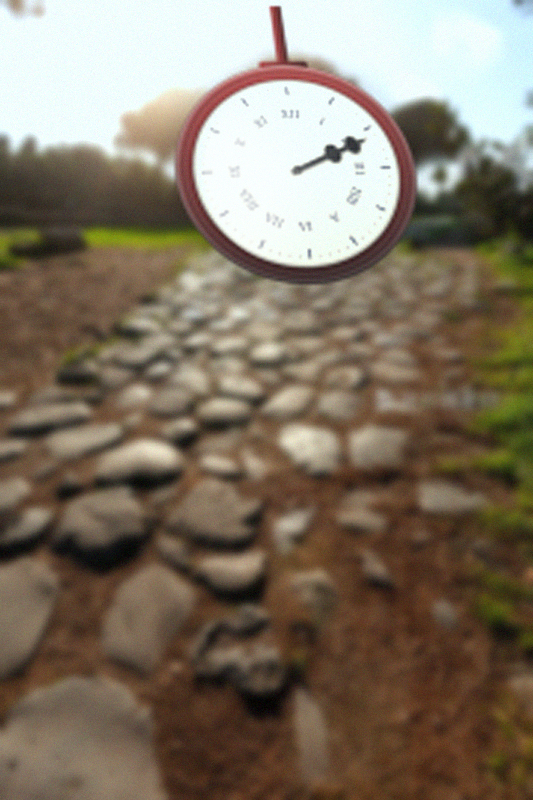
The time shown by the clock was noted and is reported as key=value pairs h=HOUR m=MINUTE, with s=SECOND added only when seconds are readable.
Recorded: h=2 m=11
